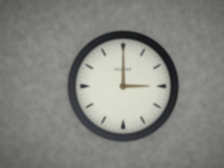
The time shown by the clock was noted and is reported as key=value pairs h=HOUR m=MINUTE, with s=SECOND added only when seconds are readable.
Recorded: h=3 m=0
